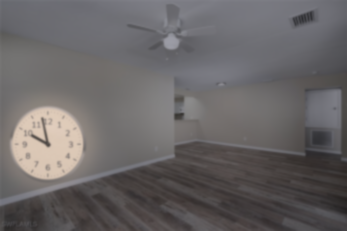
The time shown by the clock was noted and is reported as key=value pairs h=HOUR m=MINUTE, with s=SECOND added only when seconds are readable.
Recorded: h=9 m=58
